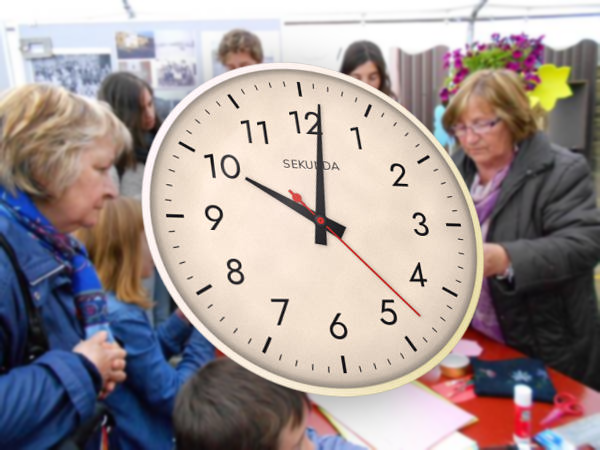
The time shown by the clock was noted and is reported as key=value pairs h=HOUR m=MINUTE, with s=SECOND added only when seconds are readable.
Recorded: h=10 m=1 s=23
